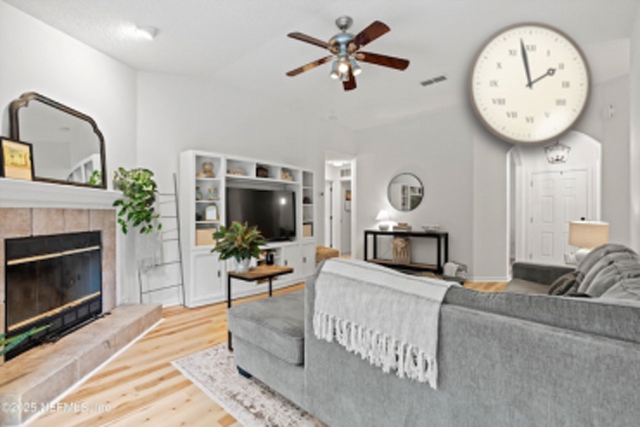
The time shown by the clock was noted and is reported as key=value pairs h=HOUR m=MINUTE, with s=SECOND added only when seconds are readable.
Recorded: h=1 m=58
